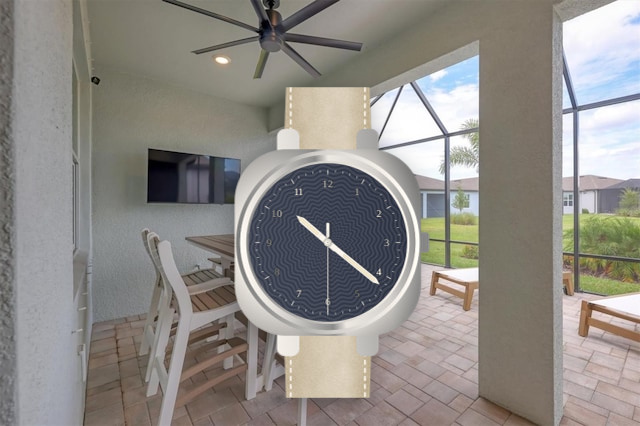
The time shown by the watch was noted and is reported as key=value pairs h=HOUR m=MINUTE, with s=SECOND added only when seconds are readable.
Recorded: h=10 m=21 s=30
